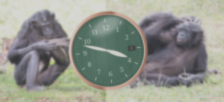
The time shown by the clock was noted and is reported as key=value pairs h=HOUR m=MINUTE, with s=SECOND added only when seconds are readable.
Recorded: h=3 m=48
